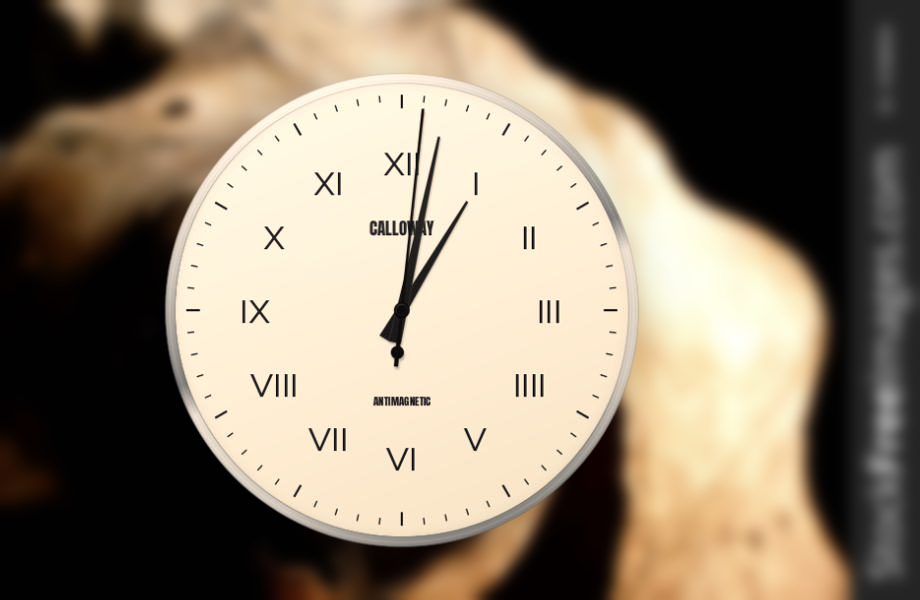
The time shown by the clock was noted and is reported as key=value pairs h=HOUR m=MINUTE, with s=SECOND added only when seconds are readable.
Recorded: h=1 m=2 s=1
